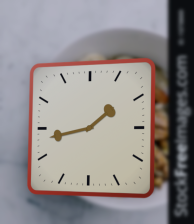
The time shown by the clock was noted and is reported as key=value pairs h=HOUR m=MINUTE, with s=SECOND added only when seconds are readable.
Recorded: h=1 m=43
